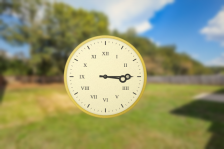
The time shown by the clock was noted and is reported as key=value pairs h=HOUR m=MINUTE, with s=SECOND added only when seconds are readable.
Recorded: h=3 m=15
